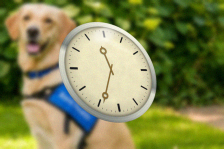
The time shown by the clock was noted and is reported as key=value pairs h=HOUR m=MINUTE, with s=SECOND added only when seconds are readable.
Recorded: h=11 m=34
